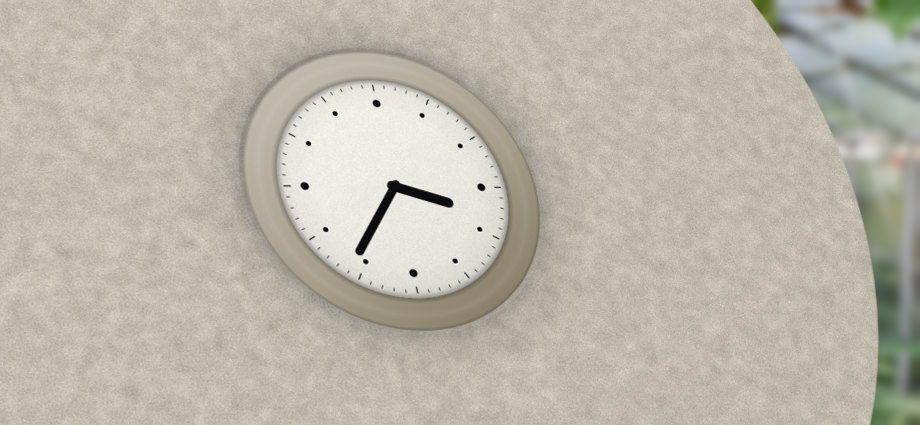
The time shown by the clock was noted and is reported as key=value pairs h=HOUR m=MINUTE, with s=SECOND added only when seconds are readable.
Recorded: h=3 m=36
